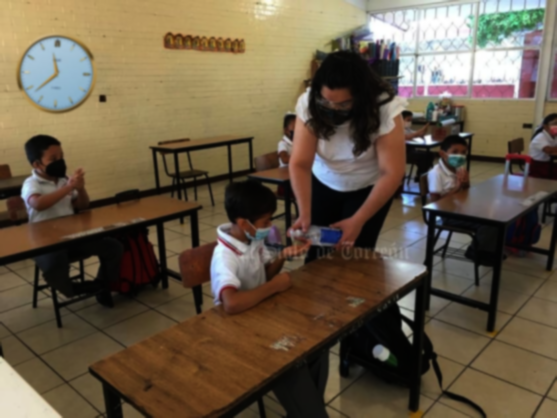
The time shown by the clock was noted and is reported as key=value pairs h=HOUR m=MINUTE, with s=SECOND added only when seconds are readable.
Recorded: h=11 m=38
